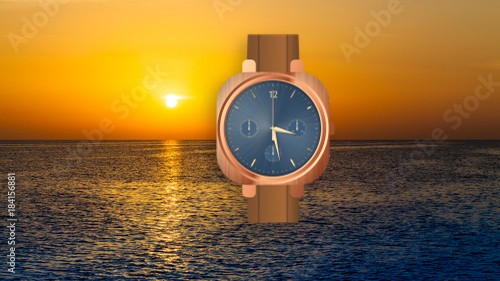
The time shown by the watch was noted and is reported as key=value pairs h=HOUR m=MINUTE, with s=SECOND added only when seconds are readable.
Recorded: h=3 m=28
